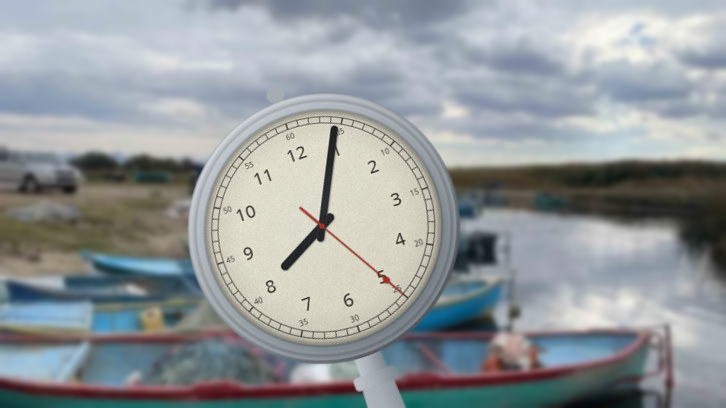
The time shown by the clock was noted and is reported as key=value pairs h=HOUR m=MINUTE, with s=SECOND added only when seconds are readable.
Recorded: h=8 m=4 s=25
